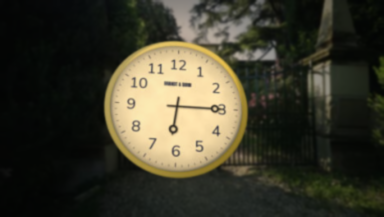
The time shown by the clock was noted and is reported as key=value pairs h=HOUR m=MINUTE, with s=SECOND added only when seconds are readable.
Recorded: h=6 m=15
